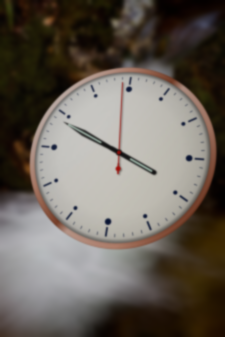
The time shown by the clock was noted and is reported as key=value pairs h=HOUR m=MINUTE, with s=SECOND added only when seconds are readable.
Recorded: h=3 m=48 s=59
